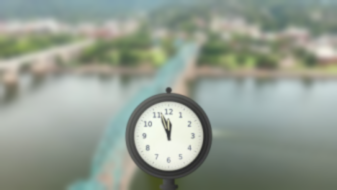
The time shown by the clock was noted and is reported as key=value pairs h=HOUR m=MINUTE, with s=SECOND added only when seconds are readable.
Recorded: h=11 m=57
